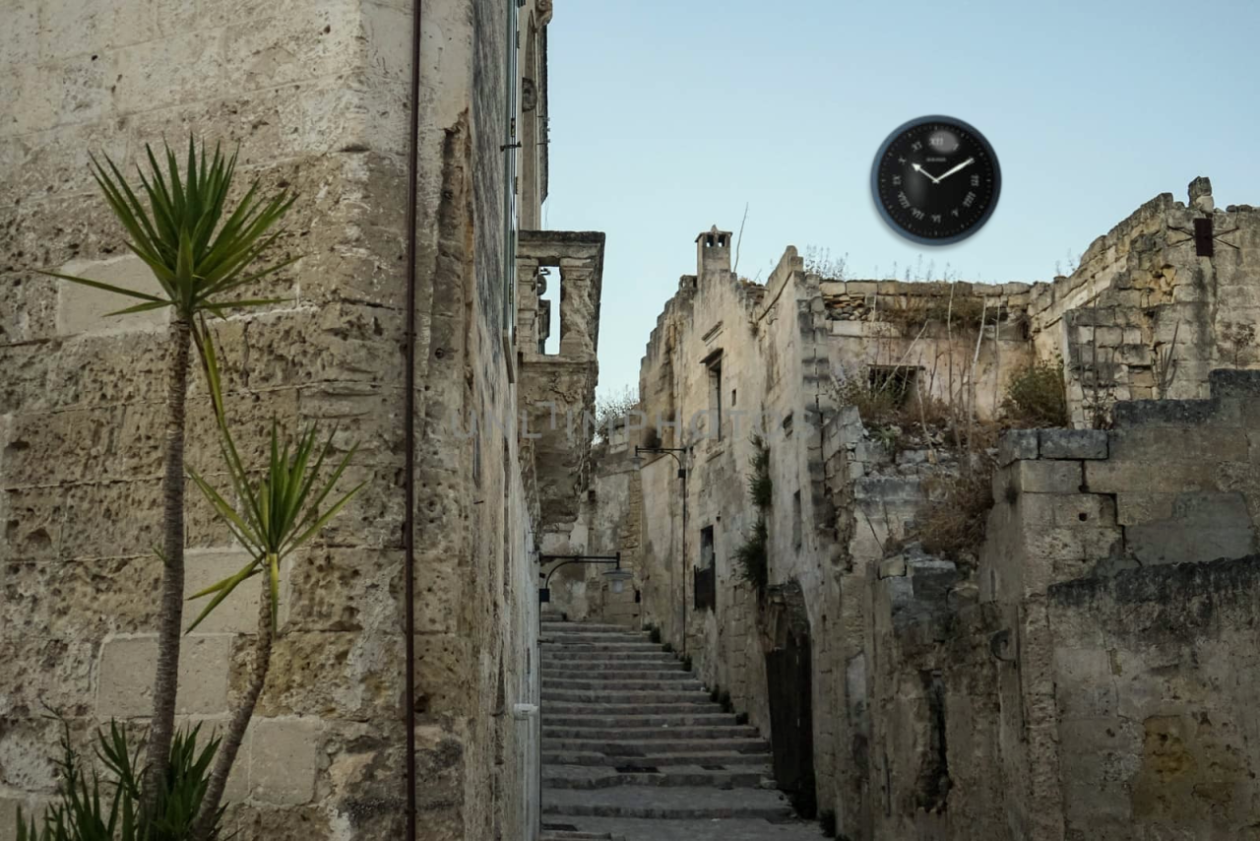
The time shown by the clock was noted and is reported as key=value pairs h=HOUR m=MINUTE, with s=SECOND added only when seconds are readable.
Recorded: h=10 m=10
